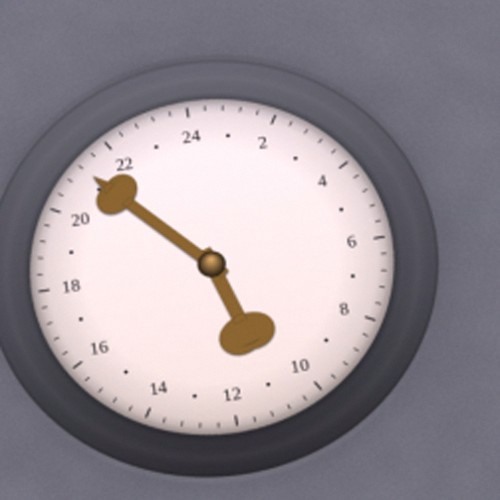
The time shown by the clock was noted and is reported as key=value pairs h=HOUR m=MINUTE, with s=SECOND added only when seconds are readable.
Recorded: h=10 m=53
